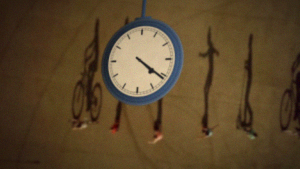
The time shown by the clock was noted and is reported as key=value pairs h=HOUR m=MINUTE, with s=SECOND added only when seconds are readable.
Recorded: h=4 m=21
